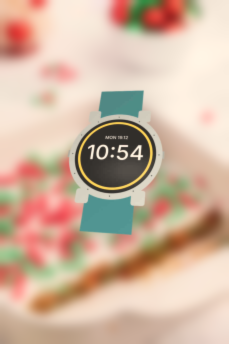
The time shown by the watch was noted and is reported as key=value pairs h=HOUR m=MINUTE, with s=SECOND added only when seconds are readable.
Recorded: h=10 m=54
